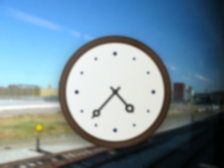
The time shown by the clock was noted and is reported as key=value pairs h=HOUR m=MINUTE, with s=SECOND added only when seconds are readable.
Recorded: h=4 m=37
